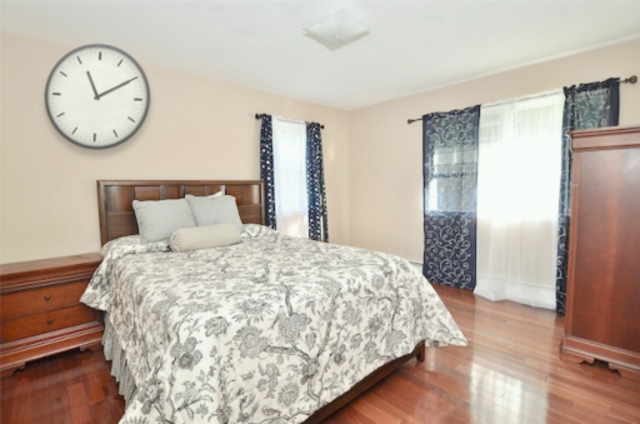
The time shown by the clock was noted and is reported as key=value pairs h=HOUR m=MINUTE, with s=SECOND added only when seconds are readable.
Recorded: h=11 m=10
